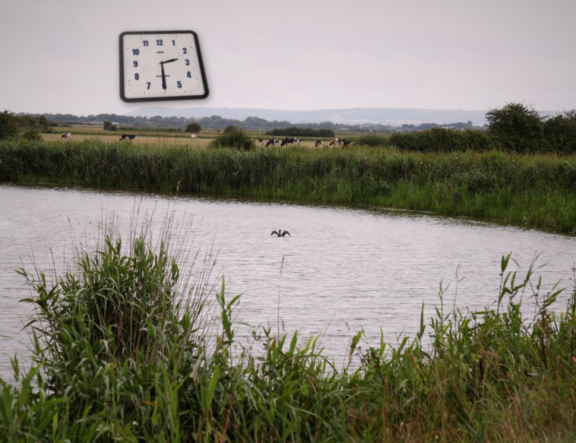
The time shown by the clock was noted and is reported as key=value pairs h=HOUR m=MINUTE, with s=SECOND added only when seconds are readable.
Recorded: h=2 m=30
